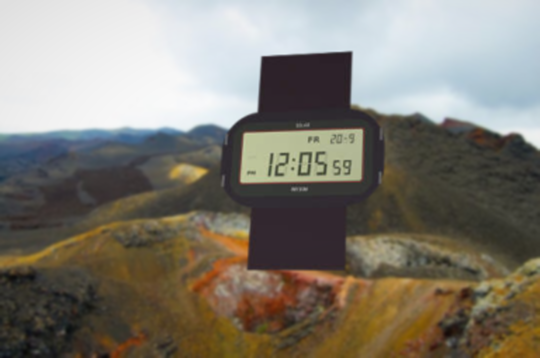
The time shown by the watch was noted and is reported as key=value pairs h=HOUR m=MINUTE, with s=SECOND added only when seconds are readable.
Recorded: h=12 m=5 s=59
